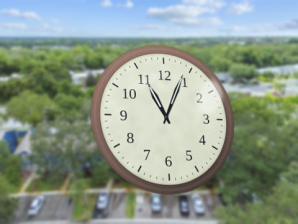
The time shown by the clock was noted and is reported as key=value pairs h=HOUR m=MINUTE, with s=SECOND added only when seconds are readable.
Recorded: h=11 m=4
